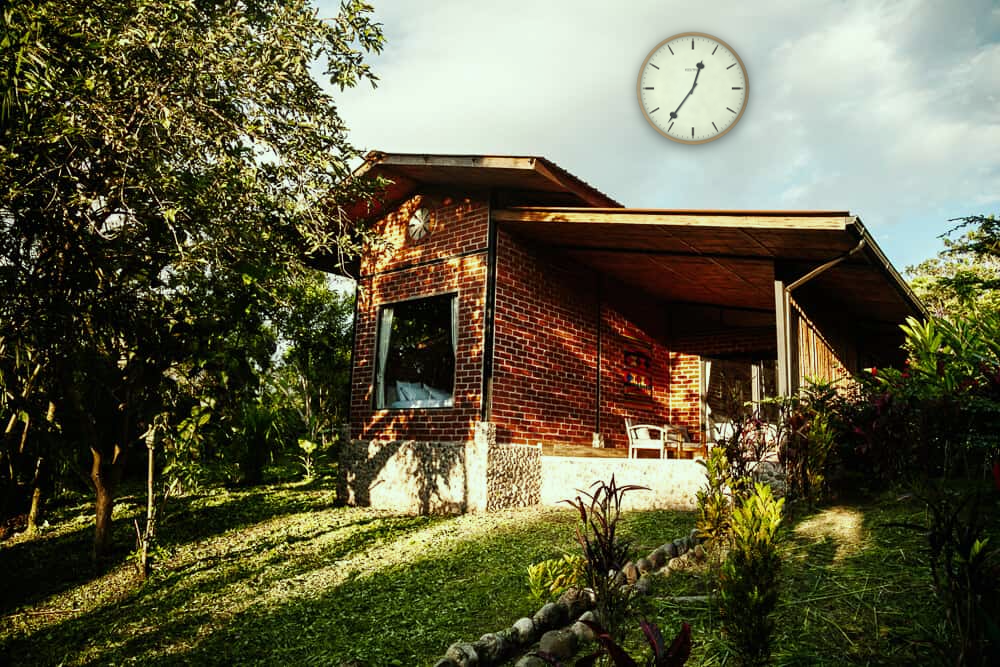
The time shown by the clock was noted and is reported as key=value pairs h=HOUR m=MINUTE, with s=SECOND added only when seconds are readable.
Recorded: h=12 m=36
